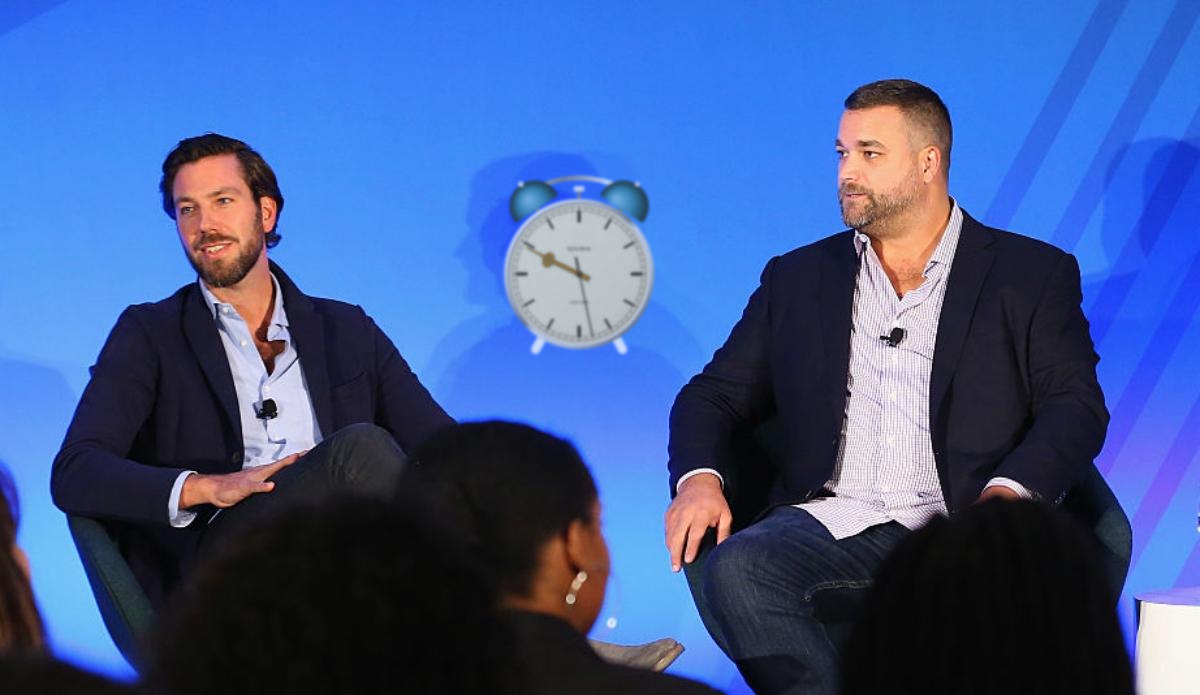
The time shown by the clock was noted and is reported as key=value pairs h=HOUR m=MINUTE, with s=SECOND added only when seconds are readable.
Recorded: h=9 m=49 s=28
